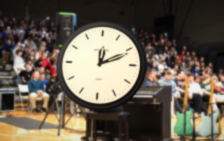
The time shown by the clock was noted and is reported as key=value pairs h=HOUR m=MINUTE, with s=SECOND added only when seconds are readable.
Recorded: h=12 m=11
